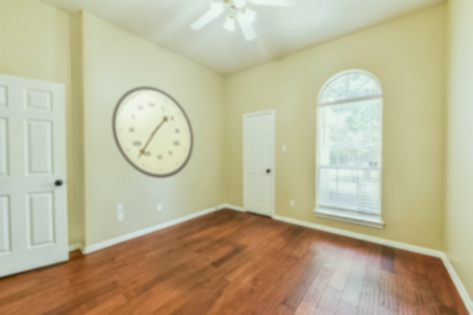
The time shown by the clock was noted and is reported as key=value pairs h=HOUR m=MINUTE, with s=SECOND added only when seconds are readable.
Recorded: h=1 m=37
